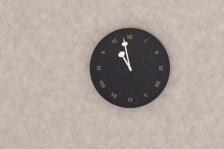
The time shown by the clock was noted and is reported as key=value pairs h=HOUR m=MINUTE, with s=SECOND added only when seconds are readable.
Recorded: h=10 m=58
